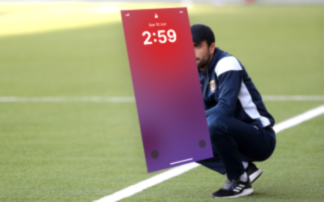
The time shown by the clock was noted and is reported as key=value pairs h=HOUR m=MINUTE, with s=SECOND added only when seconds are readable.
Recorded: h=2 m=59
